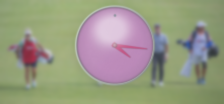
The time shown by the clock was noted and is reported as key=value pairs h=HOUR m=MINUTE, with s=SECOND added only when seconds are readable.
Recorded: h=4 m=16
